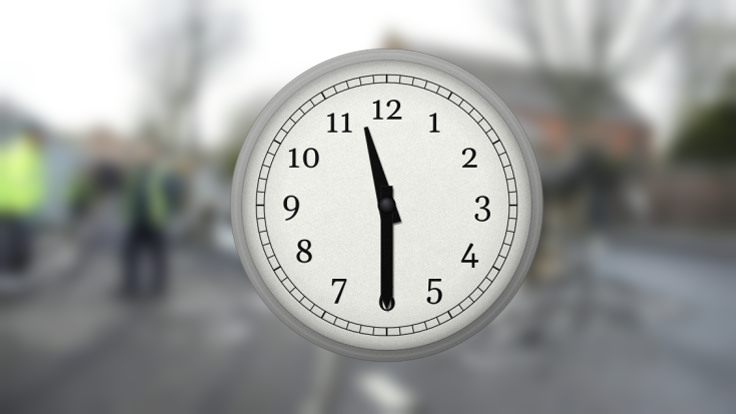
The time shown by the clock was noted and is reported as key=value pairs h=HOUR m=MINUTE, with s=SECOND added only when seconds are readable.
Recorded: h=11 m=30
